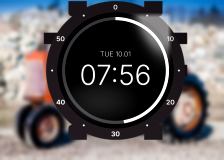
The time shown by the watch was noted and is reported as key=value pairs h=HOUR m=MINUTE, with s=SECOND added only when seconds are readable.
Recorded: h=7 m=56
